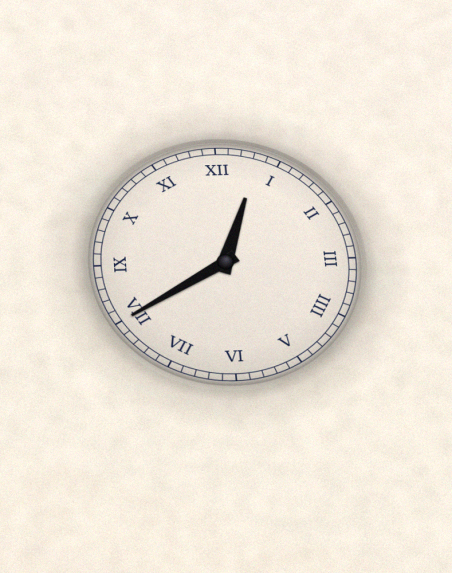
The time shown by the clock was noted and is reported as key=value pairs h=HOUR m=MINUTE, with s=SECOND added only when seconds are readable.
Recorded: h=12 m=40
